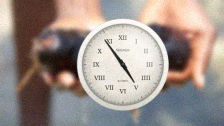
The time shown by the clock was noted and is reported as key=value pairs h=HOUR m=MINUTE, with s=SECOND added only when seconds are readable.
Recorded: h=4 m=54
